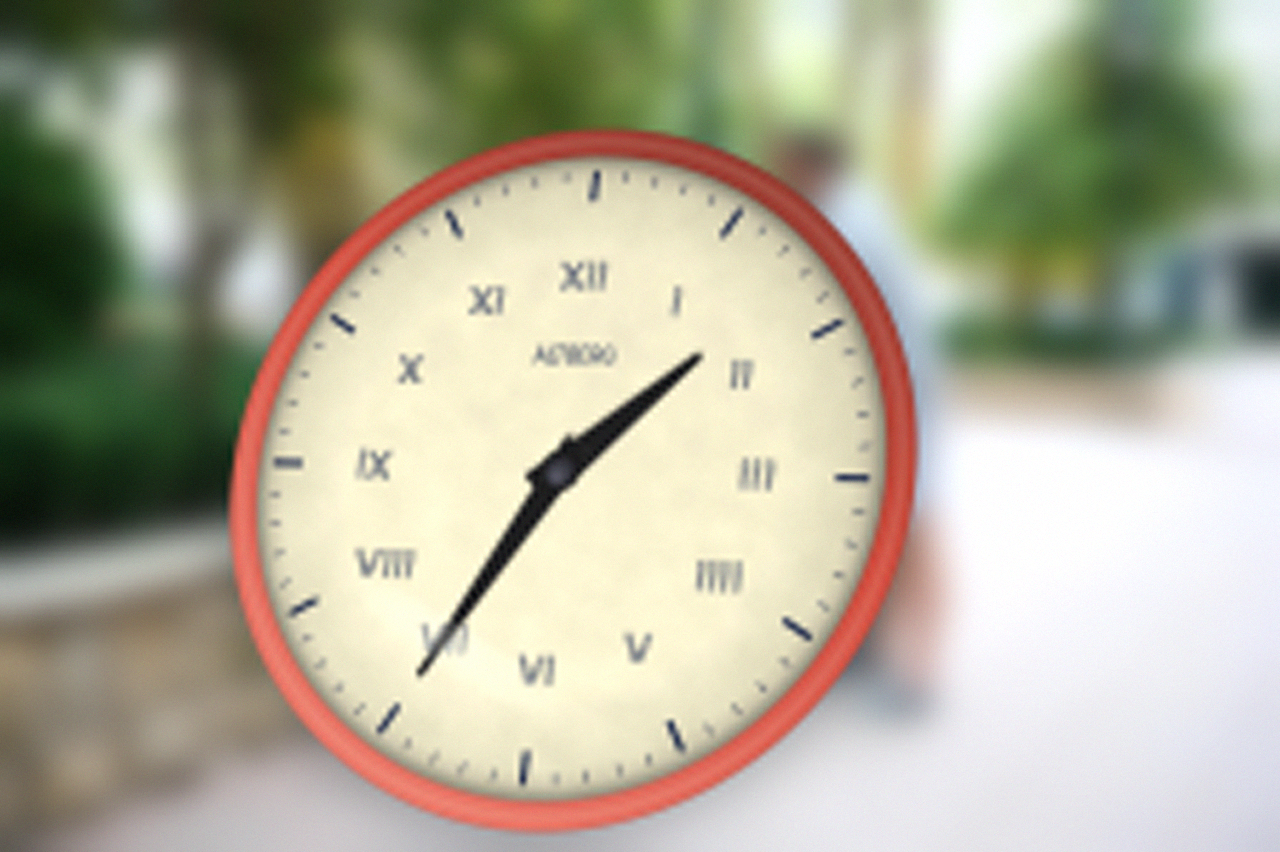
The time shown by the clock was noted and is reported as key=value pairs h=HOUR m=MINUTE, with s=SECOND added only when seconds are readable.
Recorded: h=1 m=35
